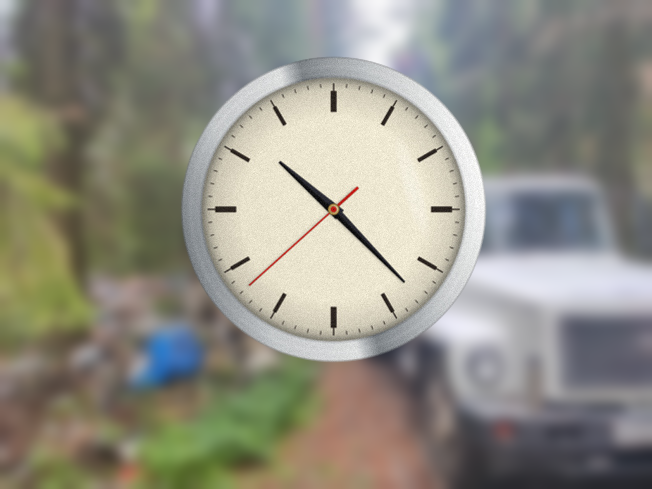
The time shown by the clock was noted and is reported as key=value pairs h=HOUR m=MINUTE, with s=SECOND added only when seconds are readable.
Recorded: h=10 m=22 s=38
